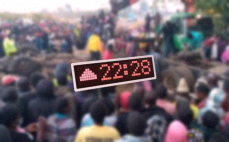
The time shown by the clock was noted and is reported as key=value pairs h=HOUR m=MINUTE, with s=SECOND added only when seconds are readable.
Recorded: h=22 m=28
